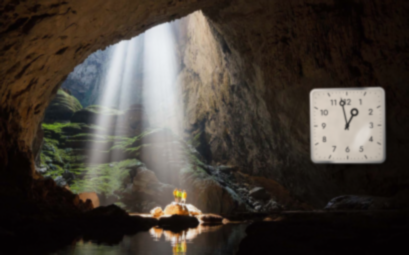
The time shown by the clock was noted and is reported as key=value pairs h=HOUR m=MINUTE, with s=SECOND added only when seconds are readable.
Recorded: h=12 m=58
